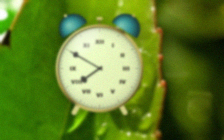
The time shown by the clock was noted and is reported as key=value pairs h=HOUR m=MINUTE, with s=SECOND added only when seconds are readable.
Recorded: h=7 m=50
